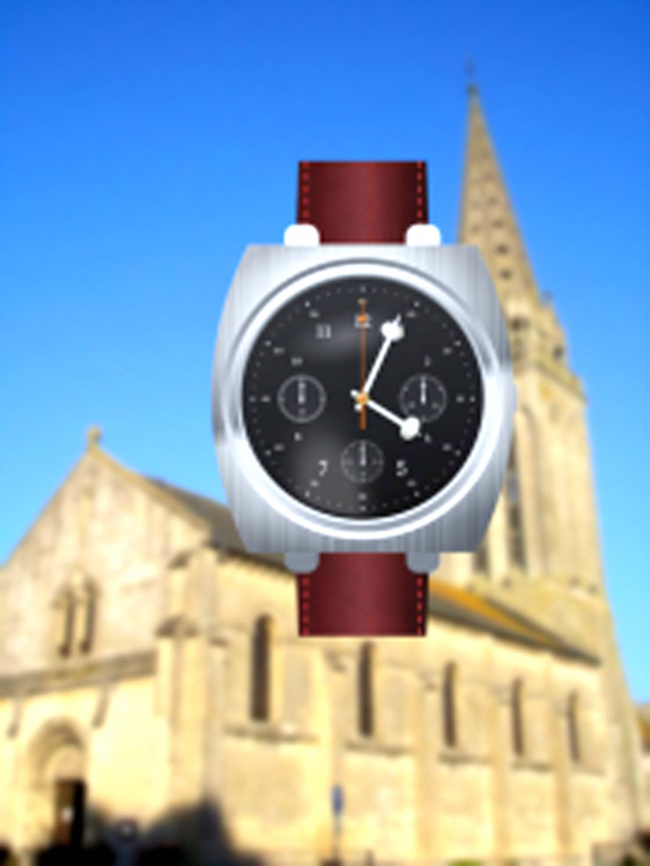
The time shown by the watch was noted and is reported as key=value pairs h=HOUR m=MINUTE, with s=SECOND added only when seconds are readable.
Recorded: h=4 m=4
